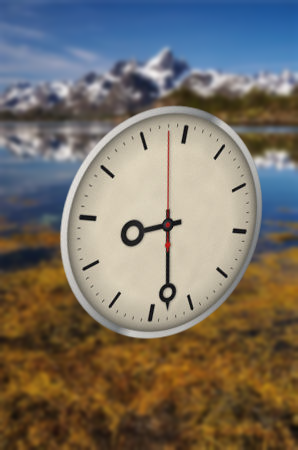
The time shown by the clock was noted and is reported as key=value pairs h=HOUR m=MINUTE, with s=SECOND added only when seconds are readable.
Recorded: h=8 m=27 s=58
